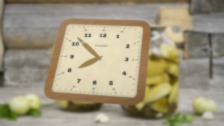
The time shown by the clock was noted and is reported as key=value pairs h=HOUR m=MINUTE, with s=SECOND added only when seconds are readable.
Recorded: h=7 m=52
